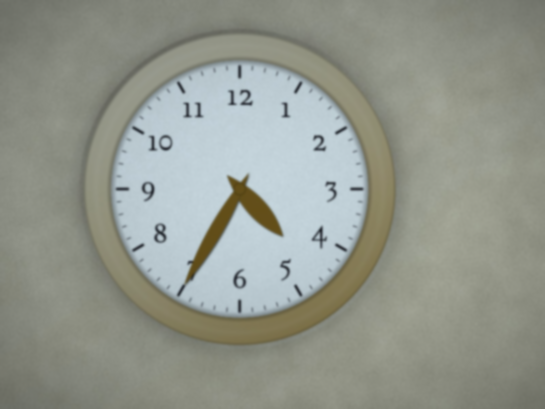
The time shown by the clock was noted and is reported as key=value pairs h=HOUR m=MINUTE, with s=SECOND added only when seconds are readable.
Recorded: h=4 m=35
